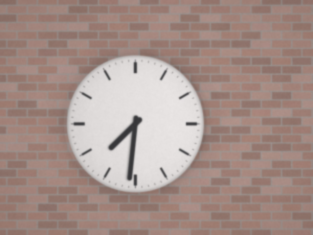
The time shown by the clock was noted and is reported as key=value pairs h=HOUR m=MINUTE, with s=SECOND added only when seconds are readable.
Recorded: h=7 m=31
